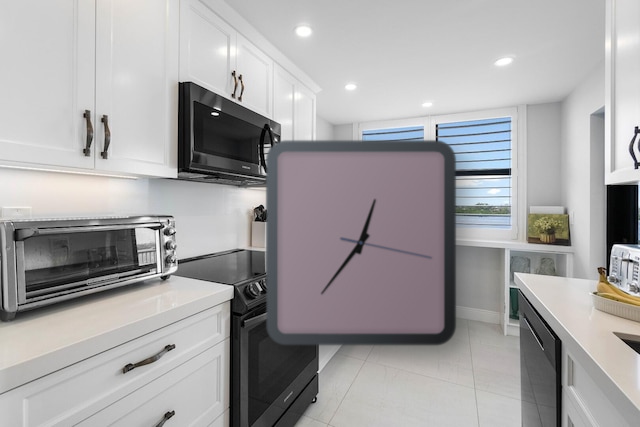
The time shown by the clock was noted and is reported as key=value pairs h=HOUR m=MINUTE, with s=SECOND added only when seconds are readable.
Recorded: h=12 m=36 s=17
